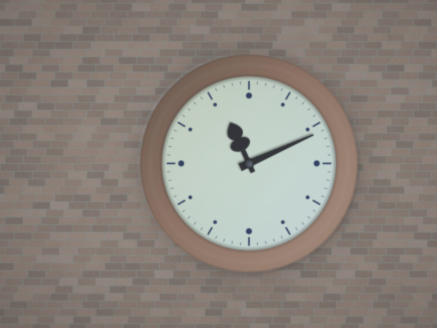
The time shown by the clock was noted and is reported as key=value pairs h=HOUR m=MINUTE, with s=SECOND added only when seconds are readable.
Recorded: h=11 m=11
